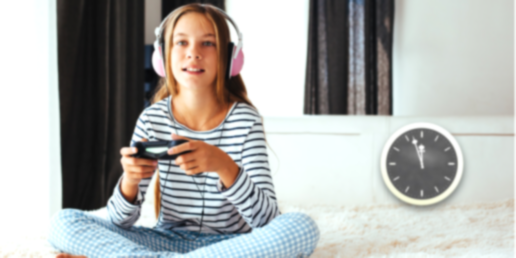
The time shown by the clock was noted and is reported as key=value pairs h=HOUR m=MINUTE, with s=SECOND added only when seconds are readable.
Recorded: h=11 m=57
